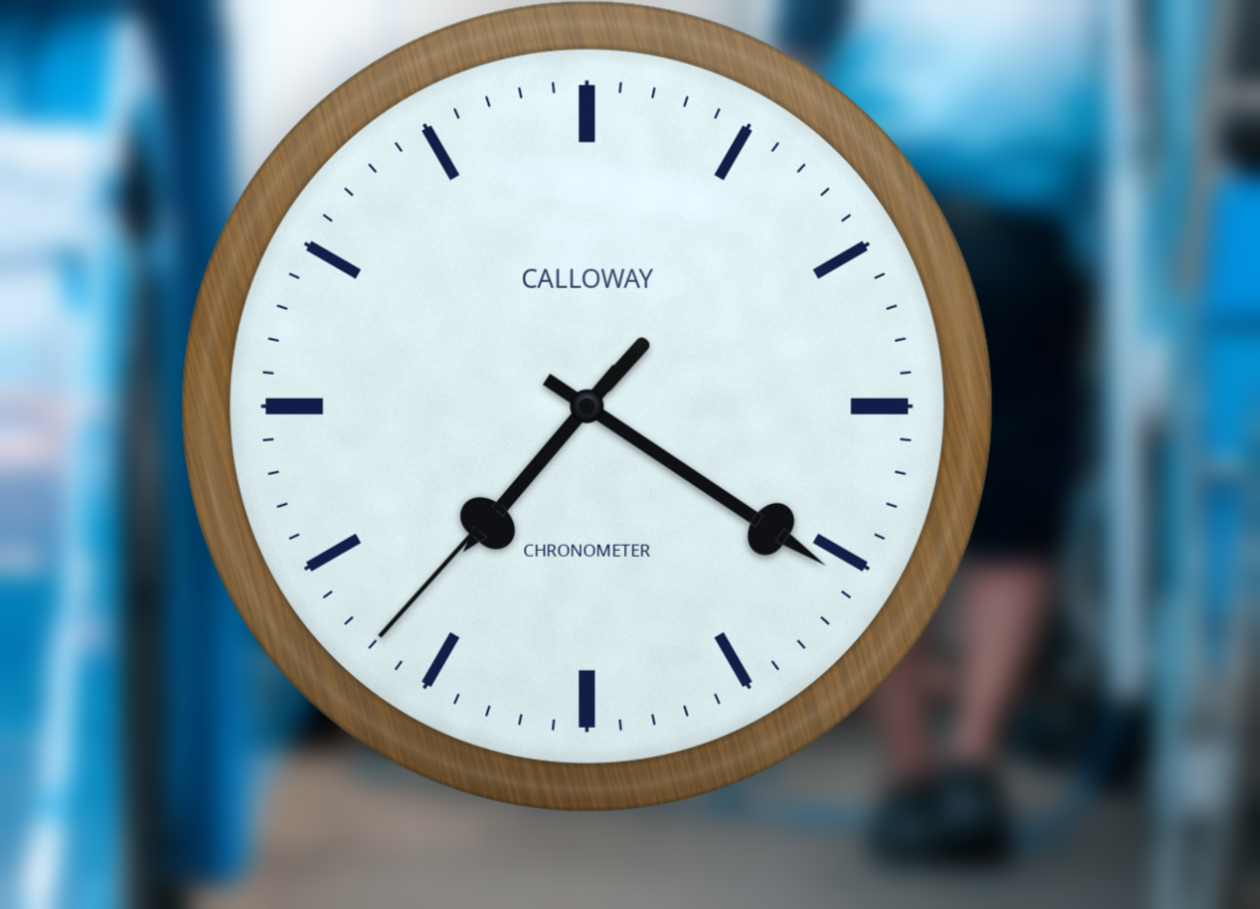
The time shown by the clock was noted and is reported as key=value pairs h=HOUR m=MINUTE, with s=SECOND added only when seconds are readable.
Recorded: h=7 m=20 s=37
